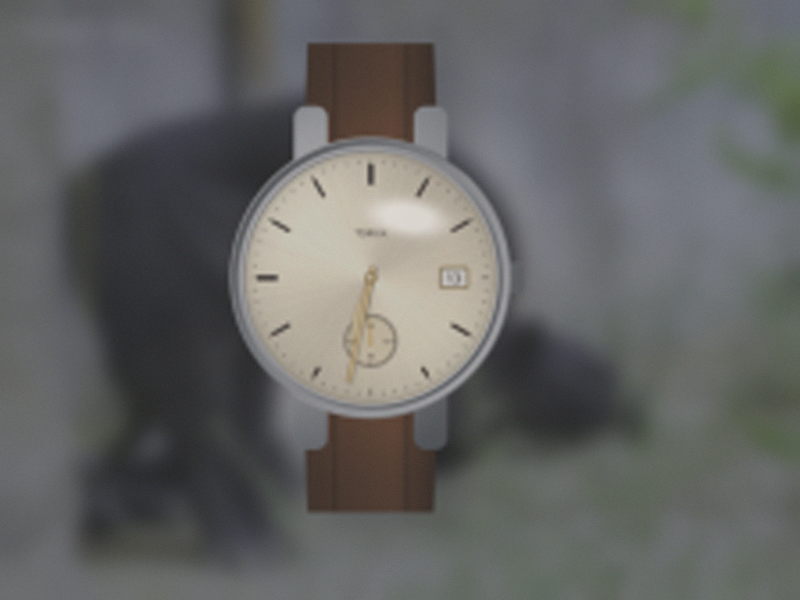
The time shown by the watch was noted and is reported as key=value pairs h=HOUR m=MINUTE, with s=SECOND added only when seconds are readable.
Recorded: h=6 m=32
